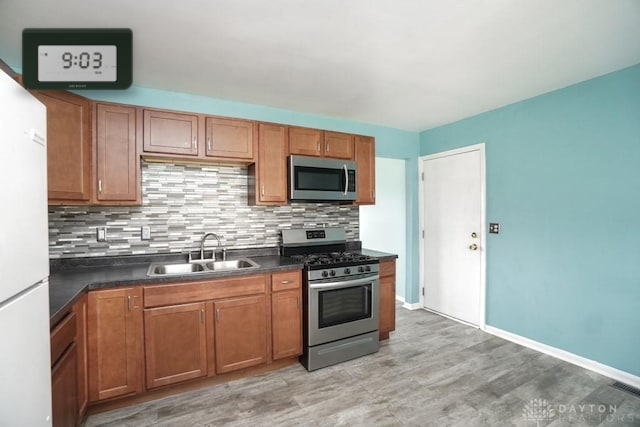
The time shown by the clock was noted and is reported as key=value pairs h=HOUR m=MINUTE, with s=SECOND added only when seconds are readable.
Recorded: h=9 m=3
